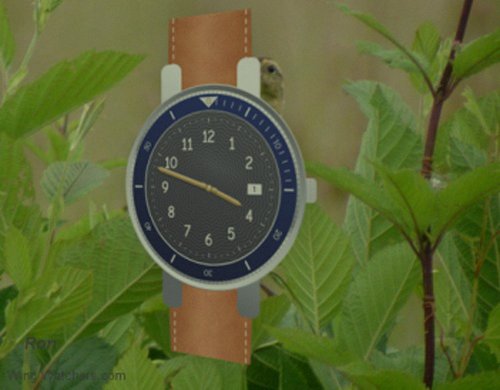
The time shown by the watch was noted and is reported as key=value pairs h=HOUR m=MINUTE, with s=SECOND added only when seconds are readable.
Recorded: h=3 m=48
